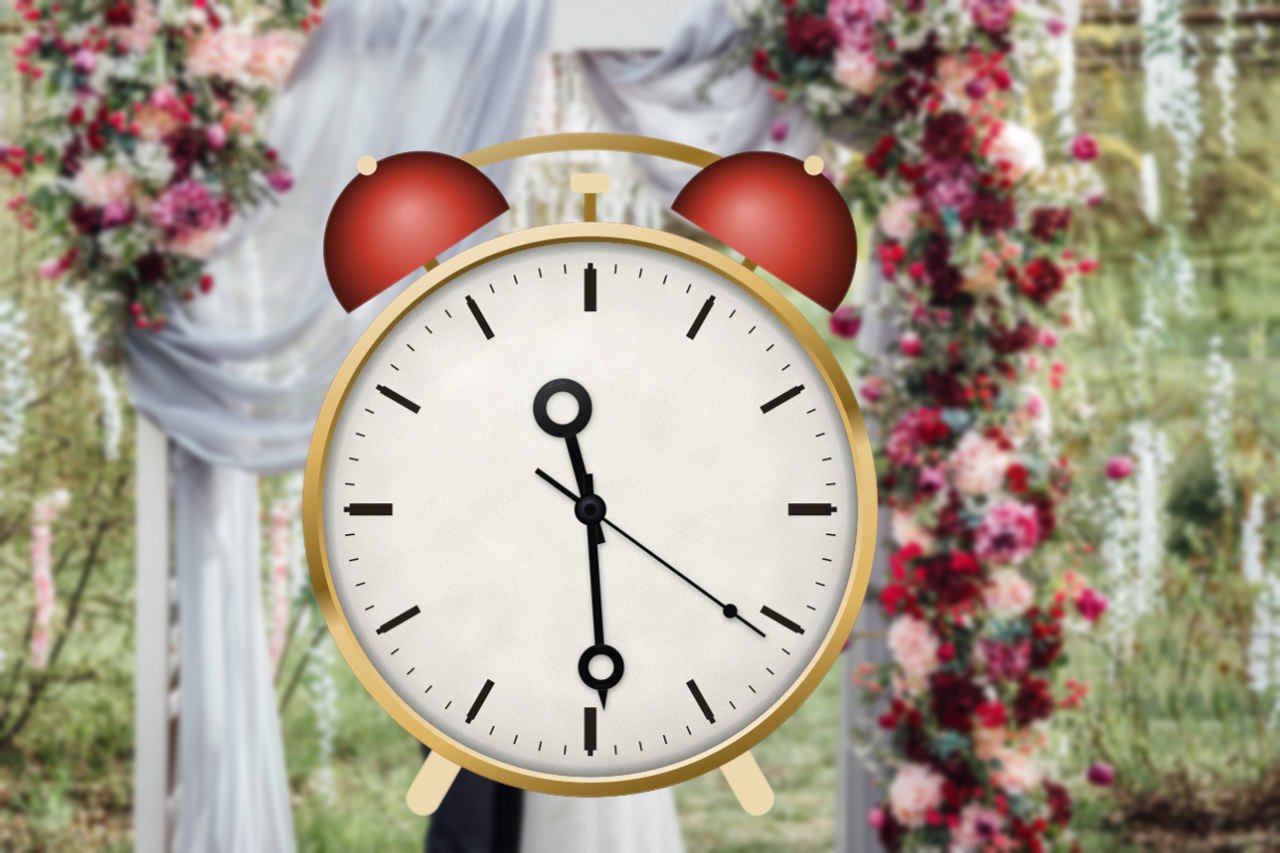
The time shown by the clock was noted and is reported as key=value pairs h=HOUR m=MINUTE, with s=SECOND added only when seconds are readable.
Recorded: h=11 m=29 s=21
